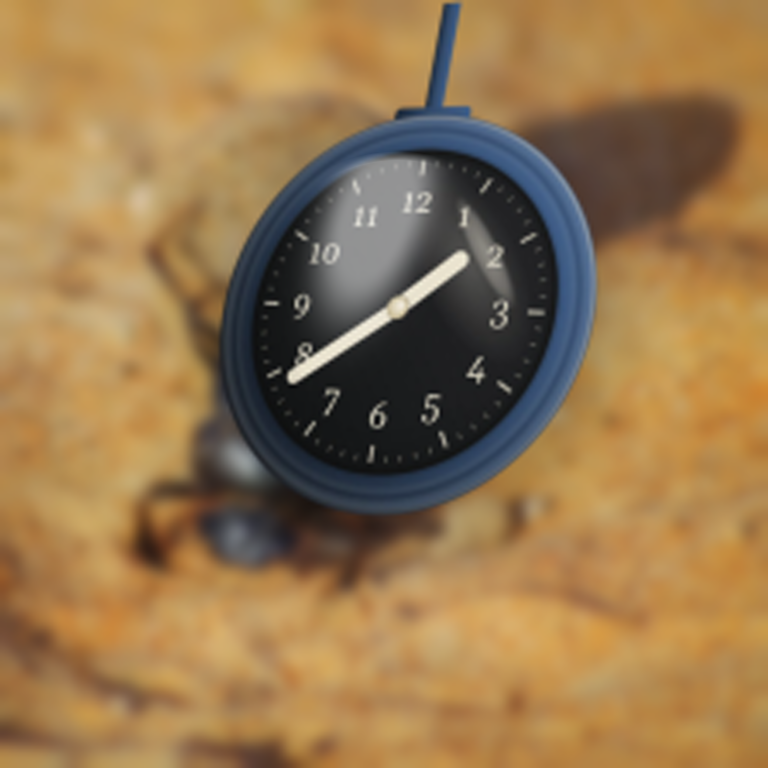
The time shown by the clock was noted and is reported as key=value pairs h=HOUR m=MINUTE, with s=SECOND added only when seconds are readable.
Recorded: h=1 m=39
